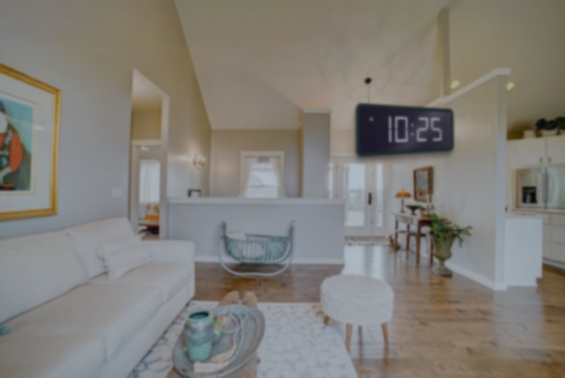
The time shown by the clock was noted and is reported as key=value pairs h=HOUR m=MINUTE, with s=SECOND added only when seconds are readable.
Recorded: h=10 m=25
